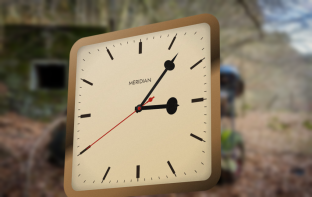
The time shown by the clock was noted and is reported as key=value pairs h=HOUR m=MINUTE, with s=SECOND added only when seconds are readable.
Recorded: h=3 m=6 s=40
